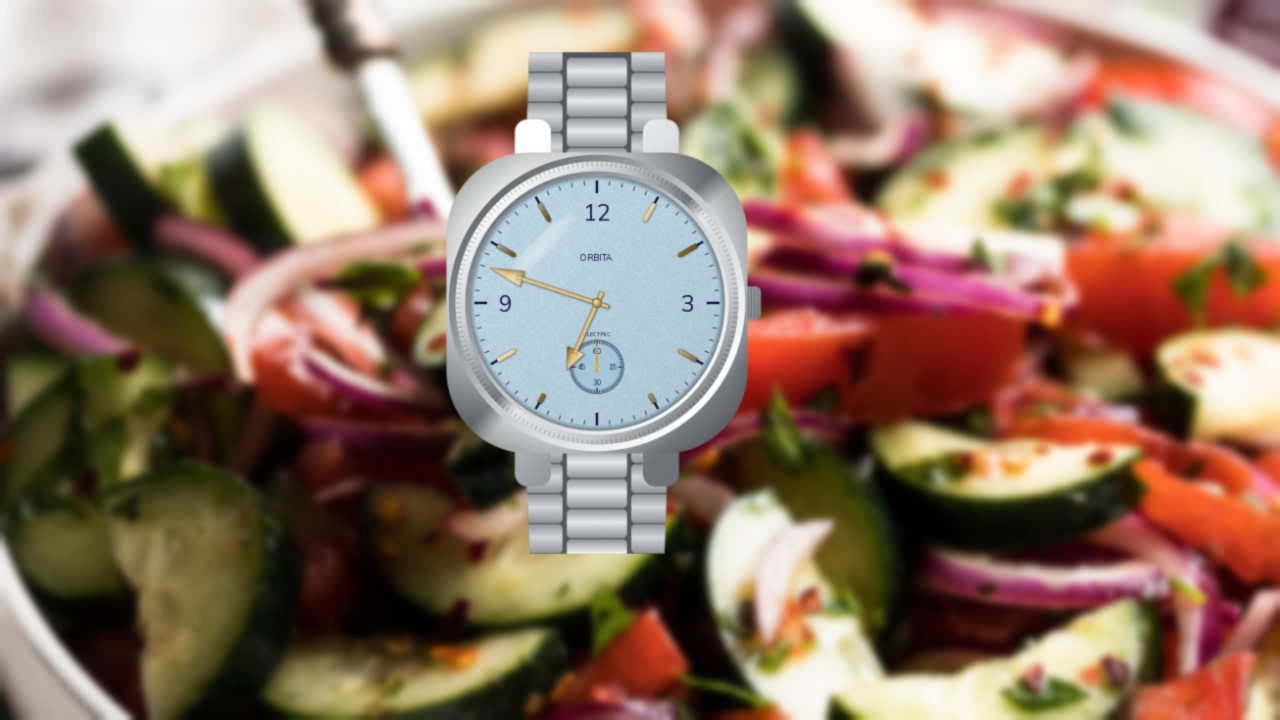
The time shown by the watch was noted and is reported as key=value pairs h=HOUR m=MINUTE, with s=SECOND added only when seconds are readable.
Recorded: h=6 m=48
